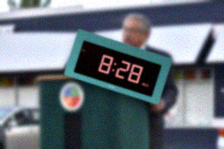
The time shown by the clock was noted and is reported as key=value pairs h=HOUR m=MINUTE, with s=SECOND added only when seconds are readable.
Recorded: h=8 m=28
